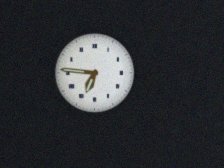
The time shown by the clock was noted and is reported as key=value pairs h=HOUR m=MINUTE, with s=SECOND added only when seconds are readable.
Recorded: h=6 m=46
